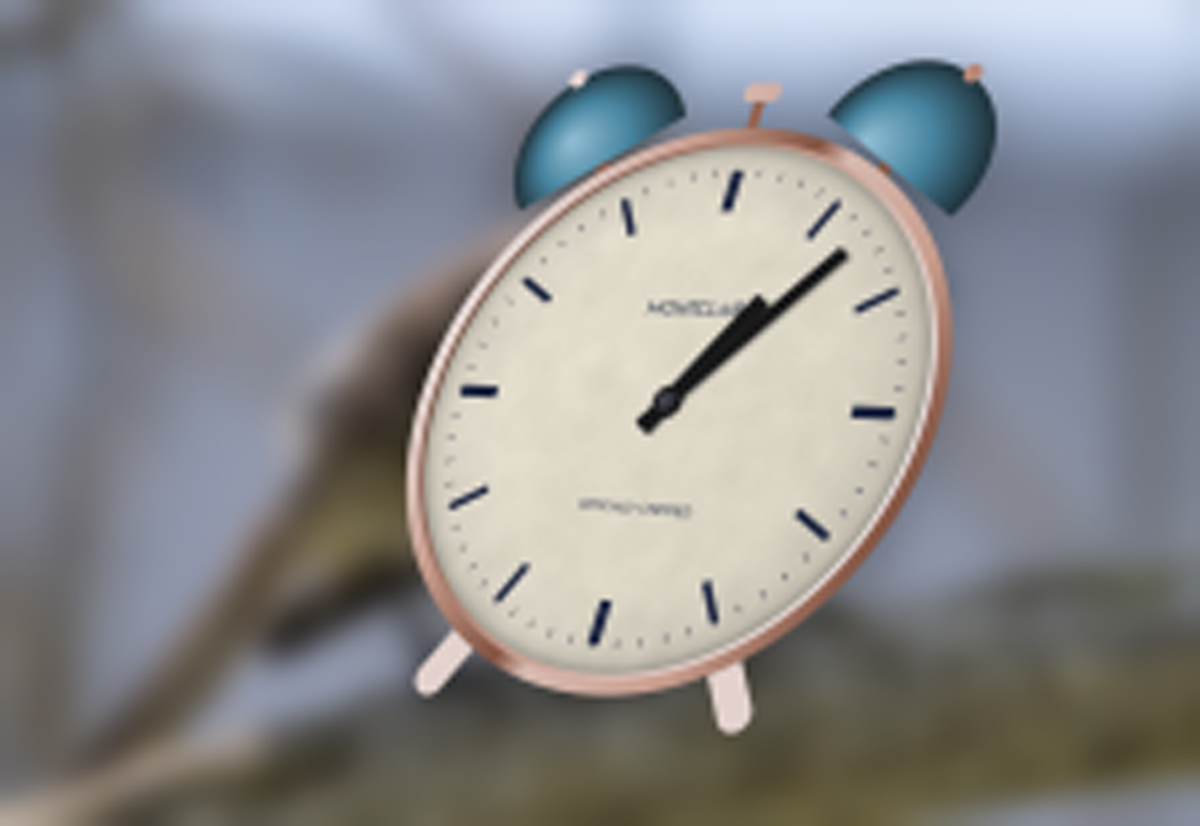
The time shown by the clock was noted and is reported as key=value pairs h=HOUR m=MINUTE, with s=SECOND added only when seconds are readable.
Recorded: h=1 m=7
